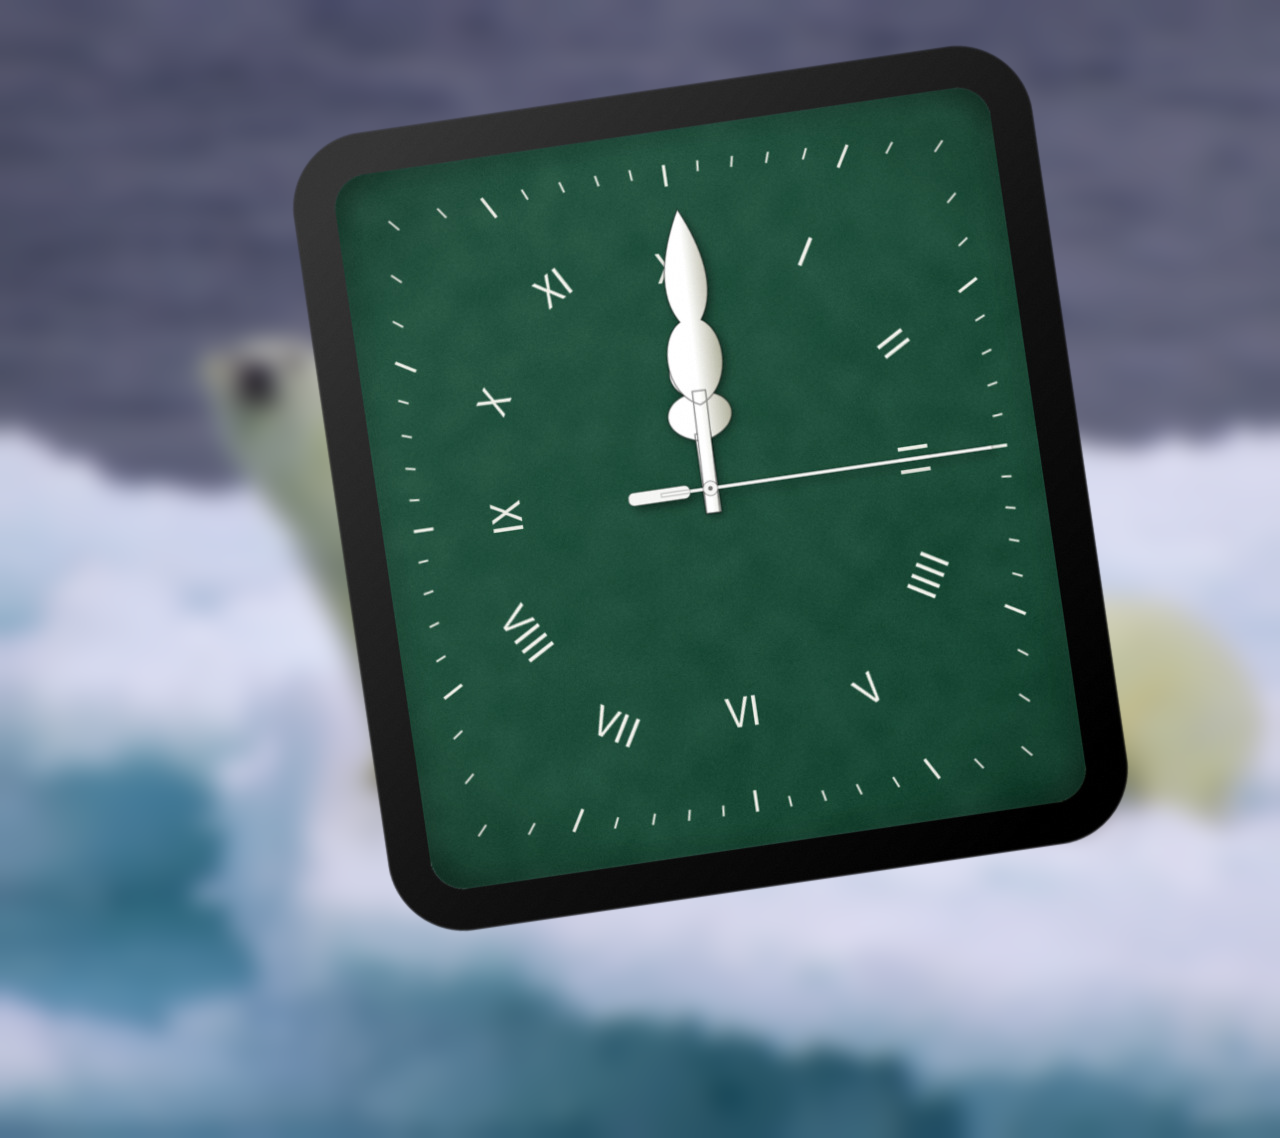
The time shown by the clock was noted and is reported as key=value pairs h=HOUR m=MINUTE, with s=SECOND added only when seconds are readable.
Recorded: h=12 m=0 s=15
